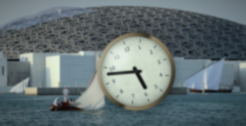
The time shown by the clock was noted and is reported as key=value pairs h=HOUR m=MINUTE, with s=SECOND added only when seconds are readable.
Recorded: h=5 m=48
